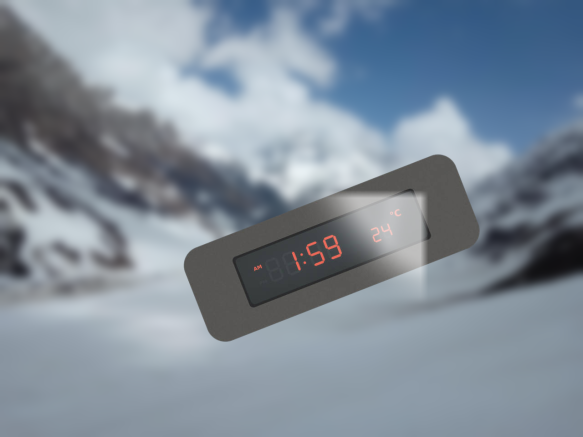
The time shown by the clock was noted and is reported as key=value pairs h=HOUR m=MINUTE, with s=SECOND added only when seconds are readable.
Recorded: h=1 m=59
